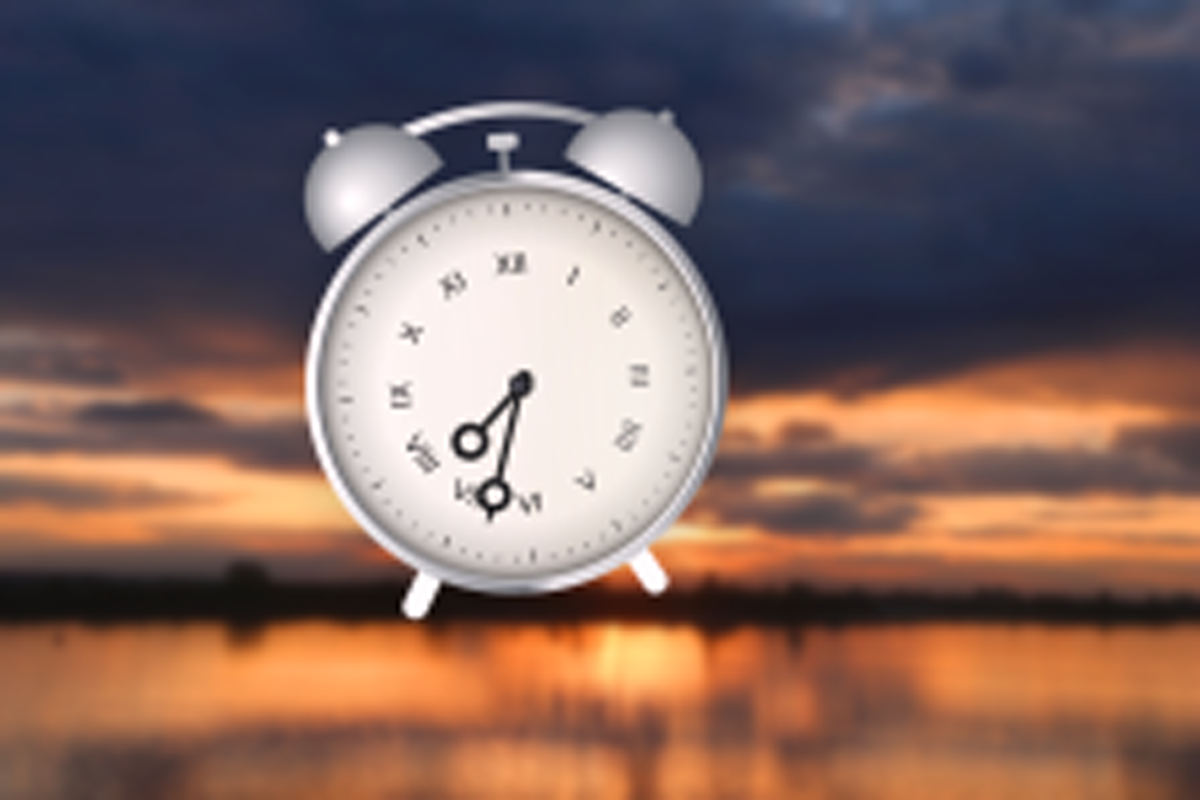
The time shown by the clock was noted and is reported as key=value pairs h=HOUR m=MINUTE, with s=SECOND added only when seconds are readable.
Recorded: h=7 m=33
